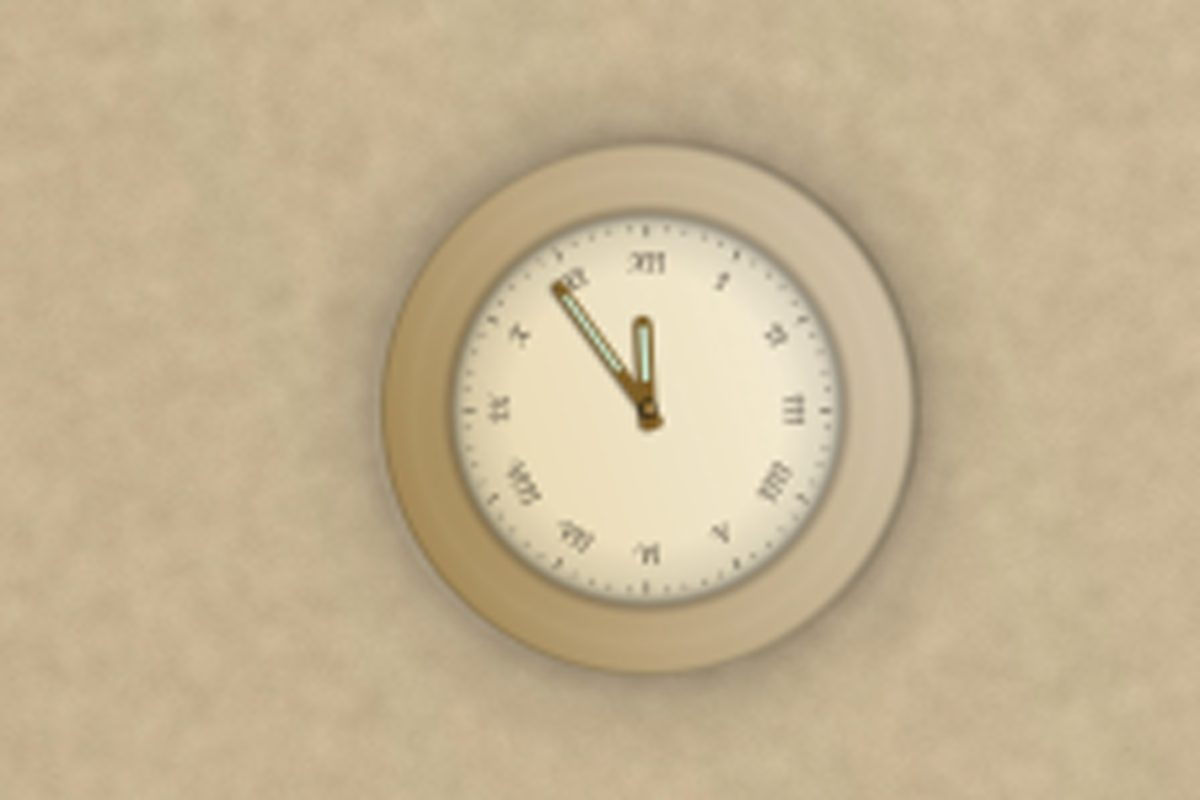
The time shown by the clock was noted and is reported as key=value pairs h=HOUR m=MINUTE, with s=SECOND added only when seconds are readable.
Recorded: h=11 m=54
